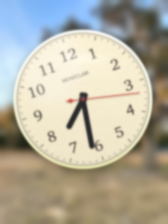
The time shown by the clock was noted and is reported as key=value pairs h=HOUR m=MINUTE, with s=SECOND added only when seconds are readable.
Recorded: h=7 m=31 s=17
